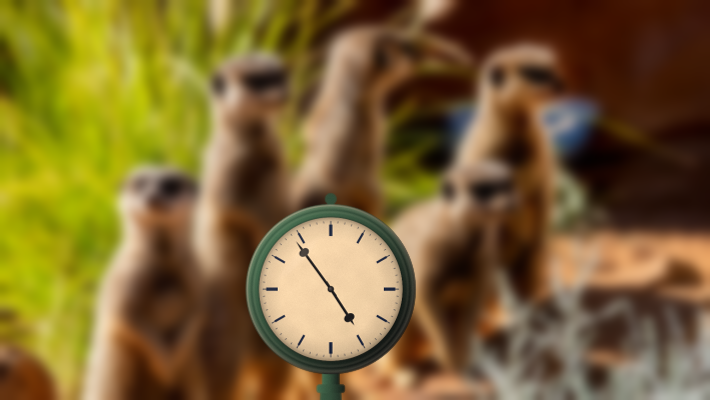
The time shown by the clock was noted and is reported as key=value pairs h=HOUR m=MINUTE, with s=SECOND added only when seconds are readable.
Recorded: h=4 m=54
